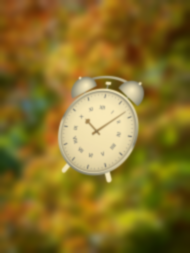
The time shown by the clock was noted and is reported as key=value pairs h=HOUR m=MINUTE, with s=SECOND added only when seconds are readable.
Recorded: h=10 m=8
